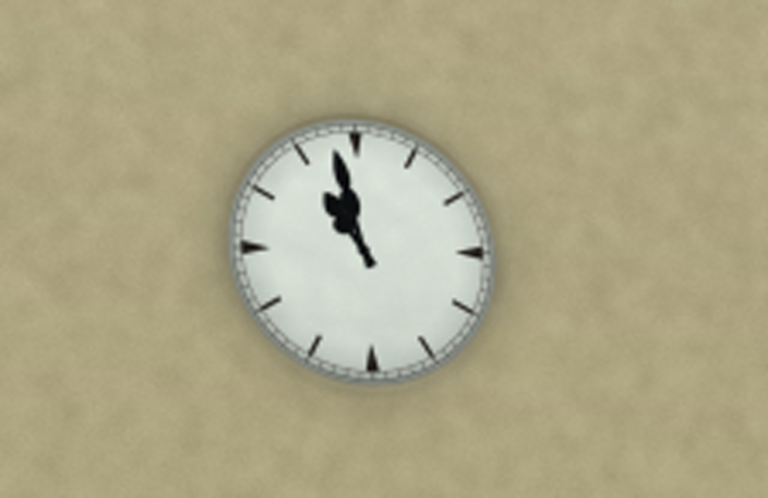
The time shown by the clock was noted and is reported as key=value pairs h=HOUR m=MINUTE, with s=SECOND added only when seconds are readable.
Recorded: h=10 m=58
